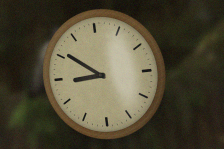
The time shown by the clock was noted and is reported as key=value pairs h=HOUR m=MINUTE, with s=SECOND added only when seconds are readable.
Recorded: h=8 m=51
